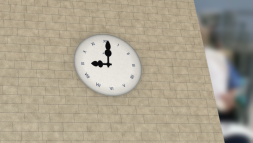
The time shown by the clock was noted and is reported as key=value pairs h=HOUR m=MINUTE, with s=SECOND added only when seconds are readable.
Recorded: h=9 m=1
